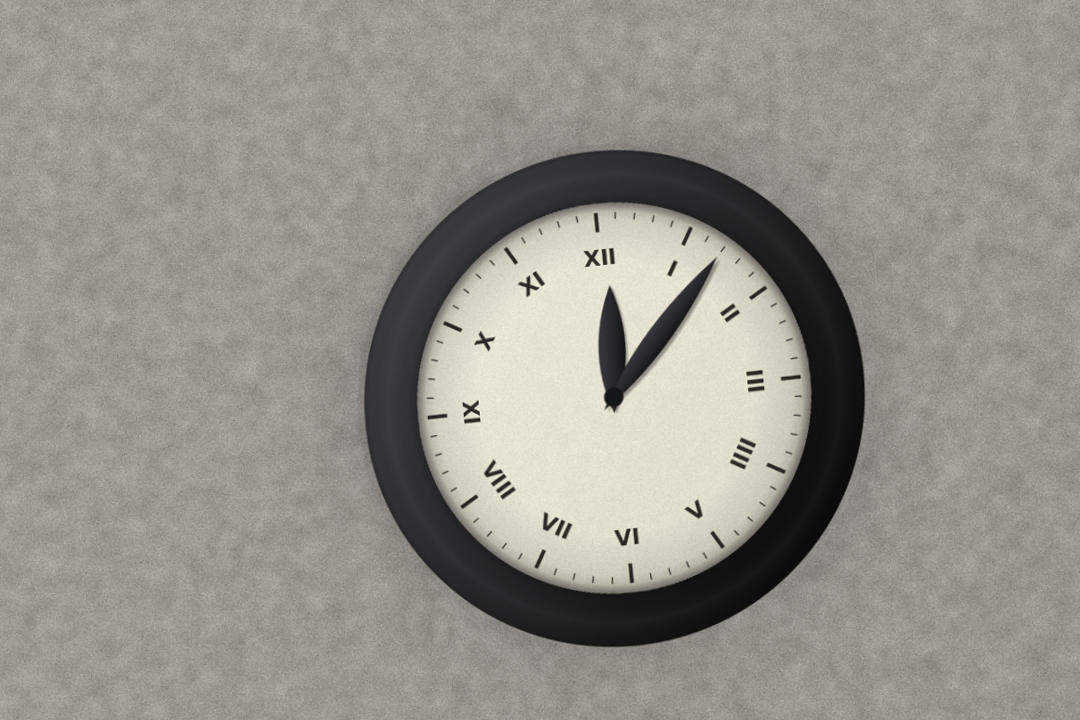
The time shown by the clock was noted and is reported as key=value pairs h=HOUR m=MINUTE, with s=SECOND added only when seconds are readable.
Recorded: h=12 m=7
